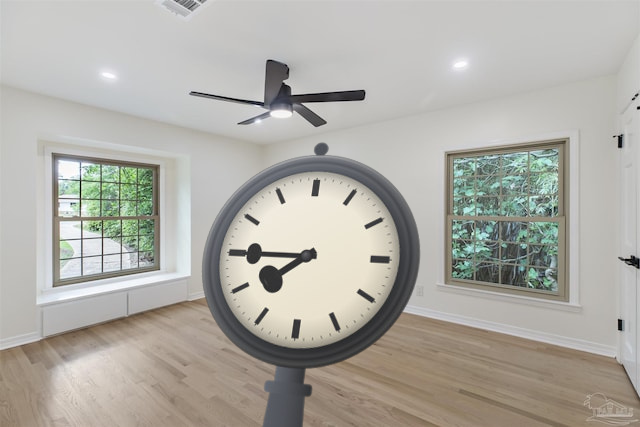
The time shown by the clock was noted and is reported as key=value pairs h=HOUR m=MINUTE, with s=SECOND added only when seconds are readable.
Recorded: h=7 m=45
